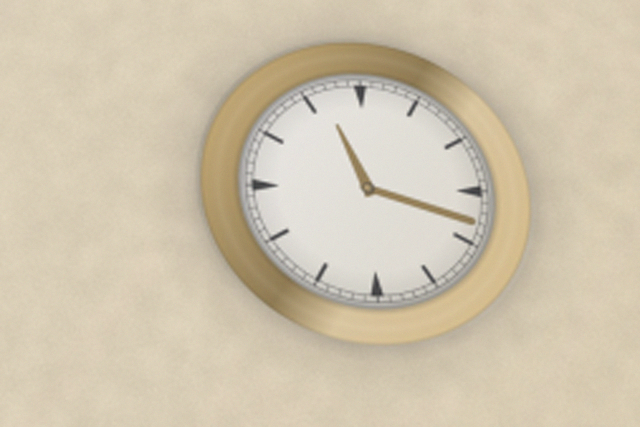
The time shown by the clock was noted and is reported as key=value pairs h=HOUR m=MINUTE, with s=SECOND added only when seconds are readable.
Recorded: h=11 m=18
